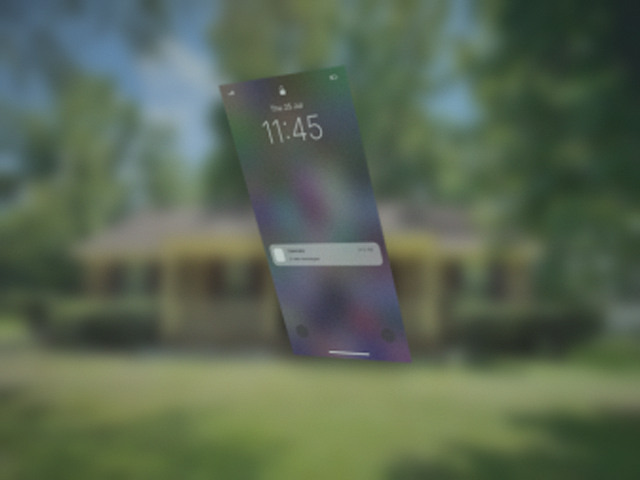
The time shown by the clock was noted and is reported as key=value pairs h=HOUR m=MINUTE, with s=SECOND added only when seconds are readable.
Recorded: h=11 m=45
